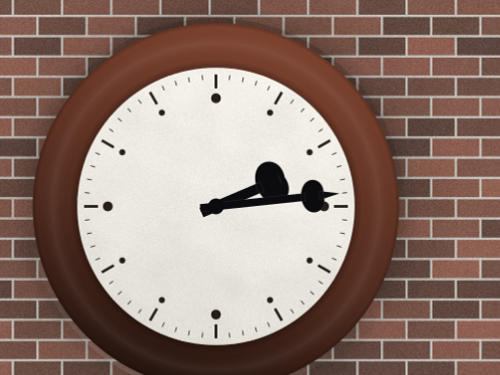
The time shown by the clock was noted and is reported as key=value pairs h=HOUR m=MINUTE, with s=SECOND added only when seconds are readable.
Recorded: h=2 m=14
